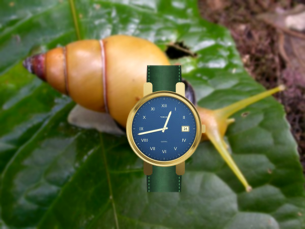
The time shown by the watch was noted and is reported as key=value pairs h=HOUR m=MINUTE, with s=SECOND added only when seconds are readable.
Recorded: h=12 m=43
